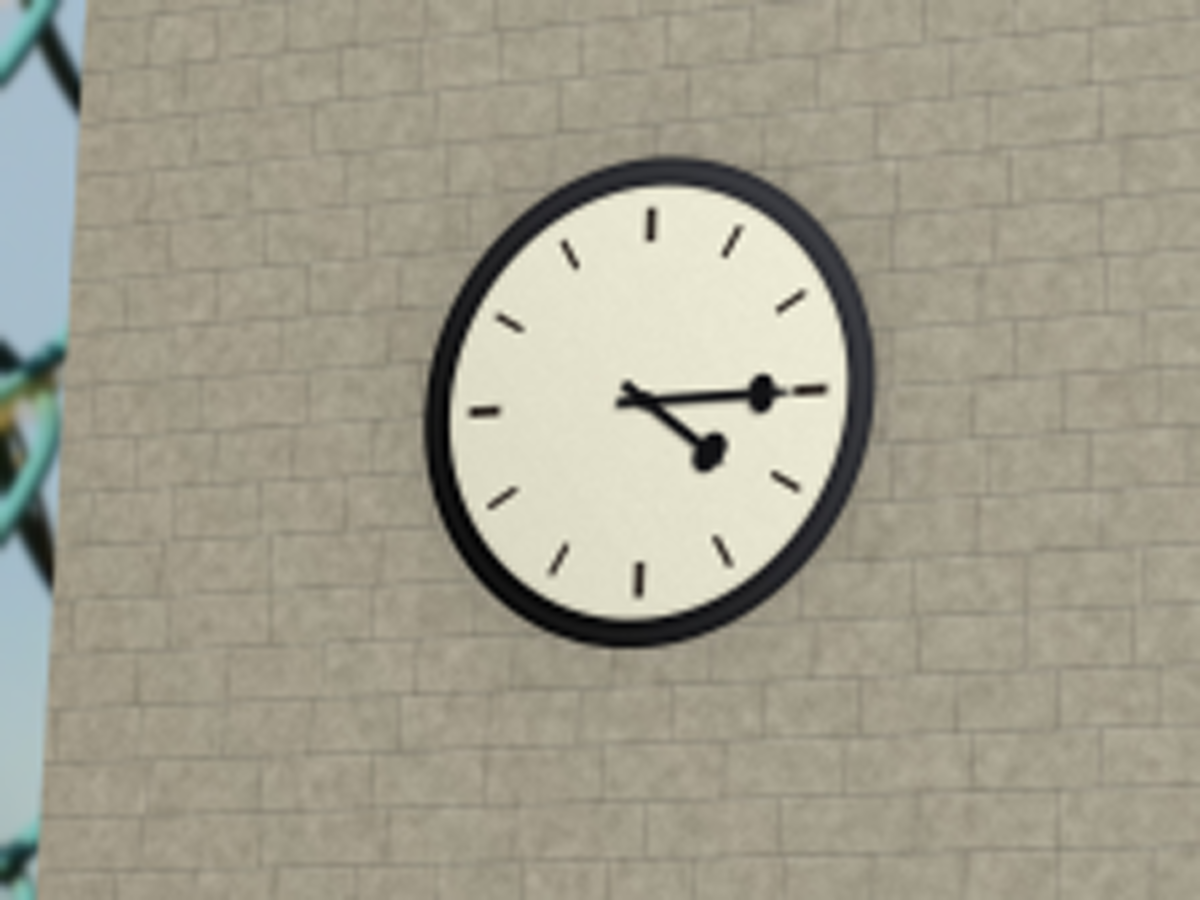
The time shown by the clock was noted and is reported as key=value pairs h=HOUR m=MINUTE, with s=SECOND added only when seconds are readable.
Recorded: h=4 m=15
